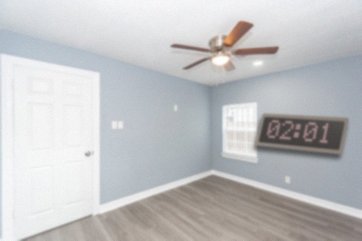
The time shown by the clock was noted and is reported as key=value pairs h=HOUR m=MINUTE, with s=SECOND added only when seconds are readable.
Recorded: h=2 m=1
